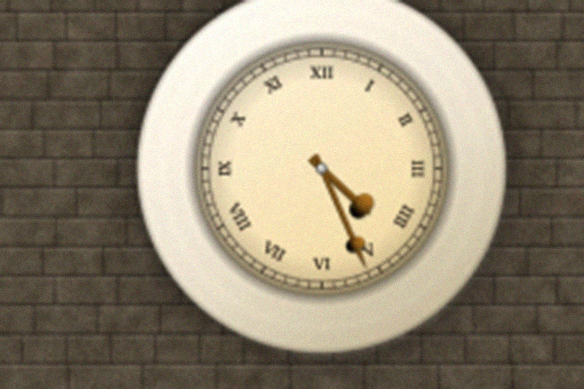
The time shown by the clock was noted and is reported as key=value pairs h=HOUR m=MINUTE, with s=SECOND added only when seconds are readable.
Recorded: h=4 m=26
